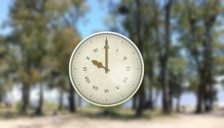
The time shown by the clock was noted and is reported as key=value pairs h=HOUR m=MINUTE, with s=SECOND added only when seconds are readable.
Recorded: h=10 m=0
